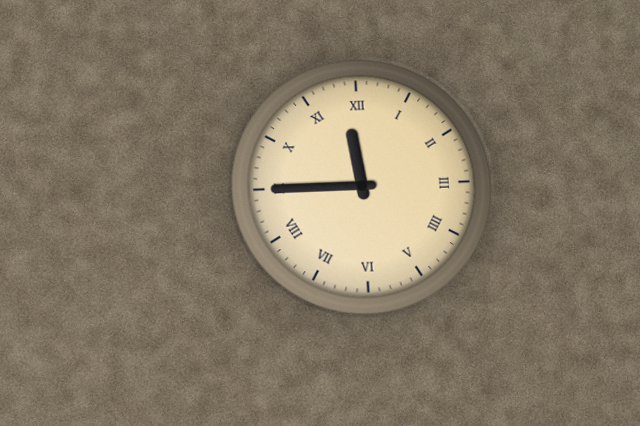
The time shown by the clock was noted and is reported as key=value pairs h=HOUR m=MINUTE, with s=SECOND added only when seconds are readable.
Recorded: h=11 m=45
